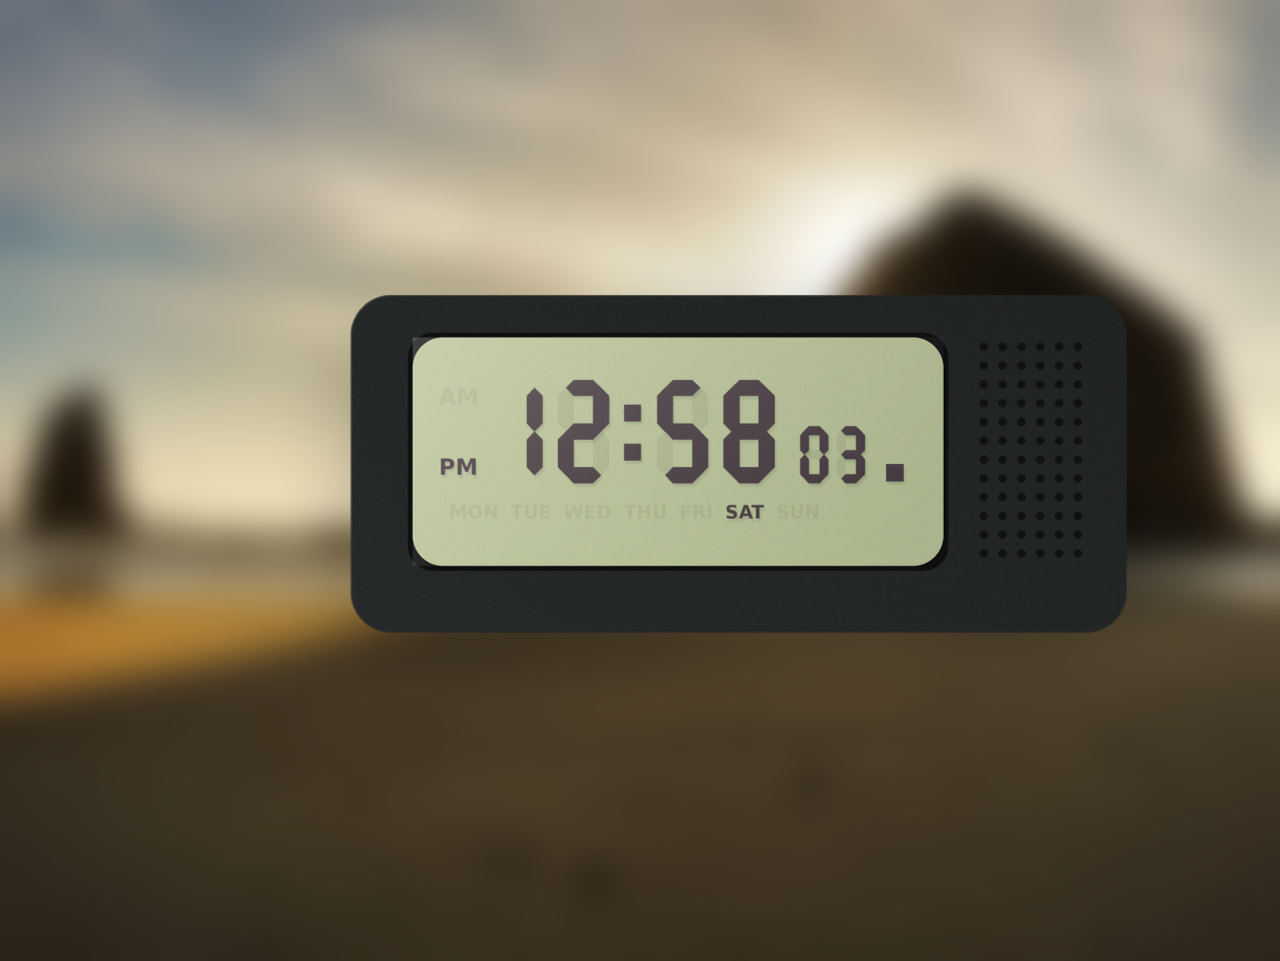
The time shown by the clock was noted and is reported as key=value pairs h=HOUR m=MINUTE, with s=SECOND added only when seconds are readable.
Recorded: h=12 m=58 s=3
